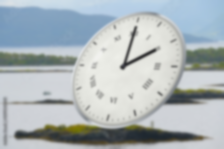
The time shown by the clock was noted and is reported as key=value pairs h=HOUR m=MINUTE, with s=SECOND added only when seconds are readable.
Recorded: h=2 m=0
